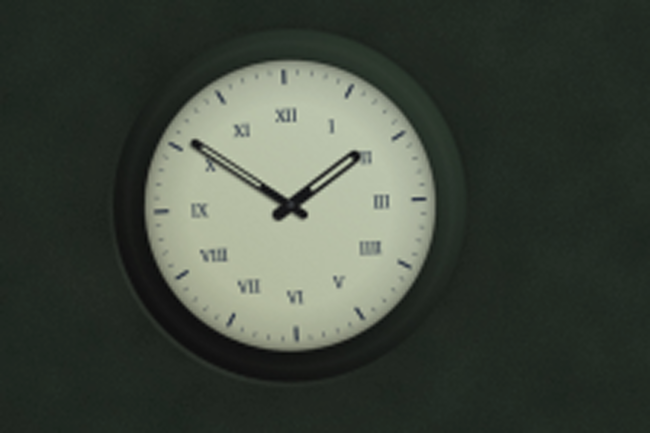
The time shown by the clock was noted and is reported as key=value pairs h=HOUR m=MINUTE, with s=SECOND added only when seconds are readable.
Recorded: h=1 m=51
